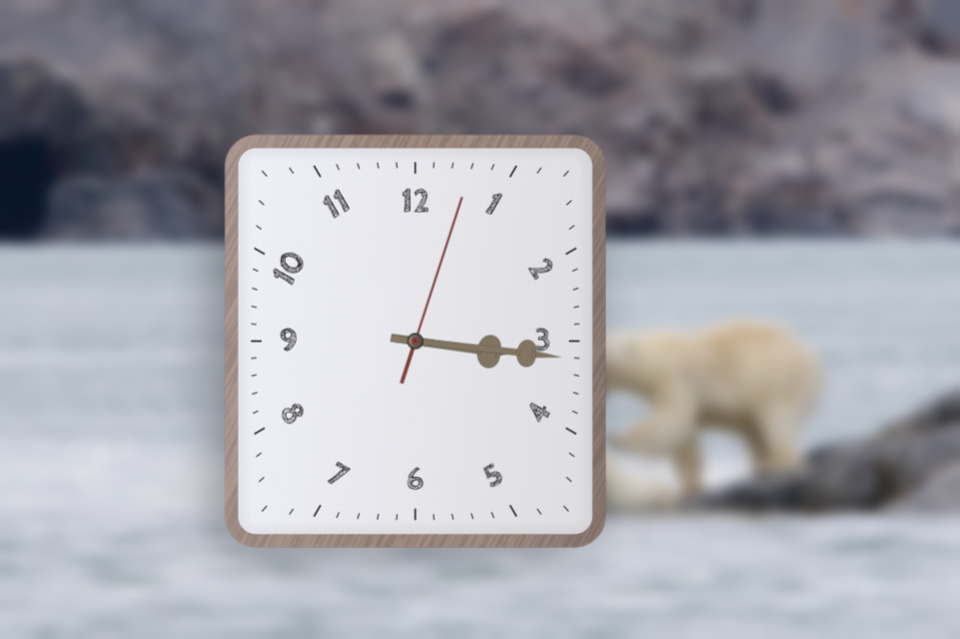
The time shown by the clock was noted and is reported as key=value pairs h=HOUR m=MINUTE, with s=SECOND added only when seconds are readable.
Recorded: h=3 m=16 s=3
